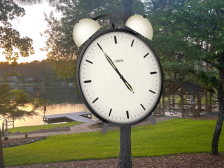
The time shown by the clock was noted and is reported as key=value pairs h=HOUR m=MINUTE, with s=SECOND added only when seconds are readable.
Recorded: h=4 m=55
